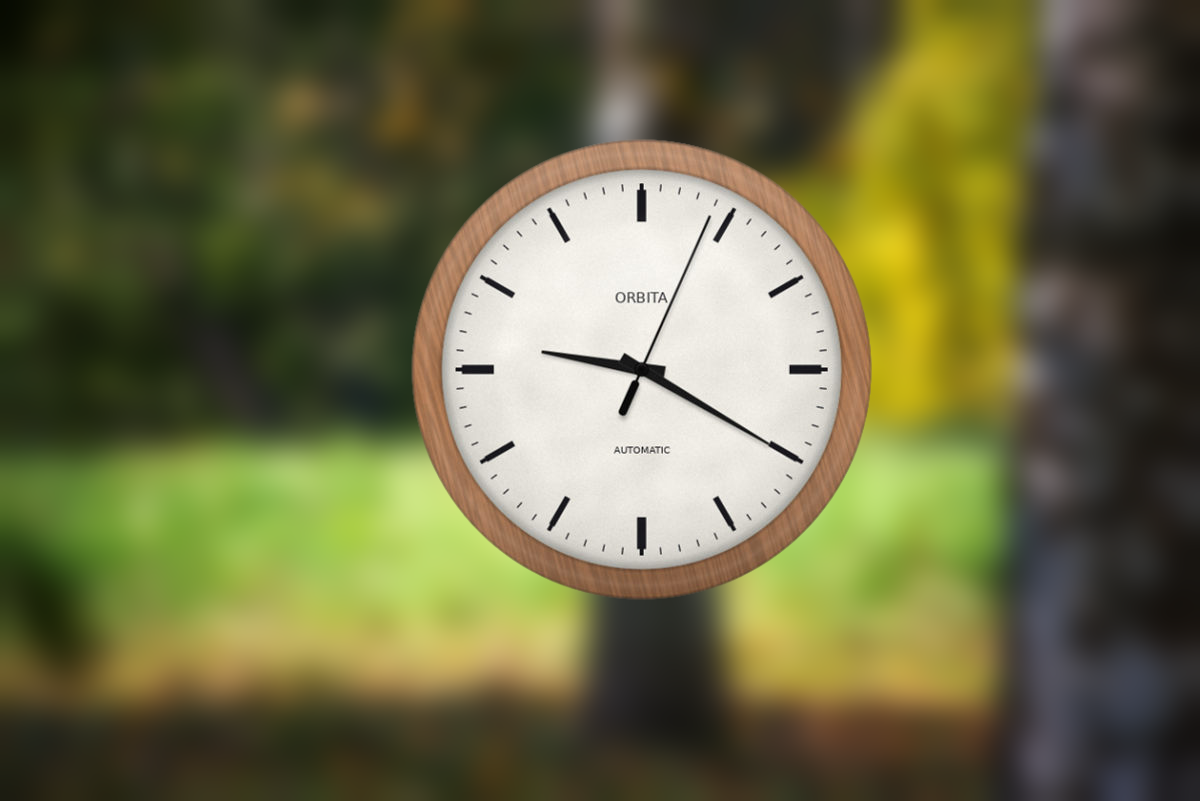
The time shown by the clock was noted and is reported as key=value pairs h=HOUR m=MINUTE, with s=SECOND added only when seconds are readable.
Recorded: h=9 m=20 s=4
